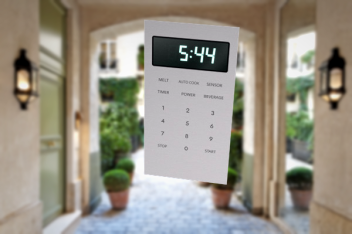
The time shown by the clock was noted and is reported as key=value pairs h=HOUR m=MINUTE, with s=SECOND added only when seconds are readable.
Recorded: h=5 m=44
